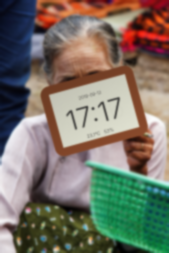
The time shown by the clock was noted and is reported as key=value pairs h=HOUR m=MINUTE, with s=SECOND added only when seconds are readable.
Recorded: h=17 m=17
